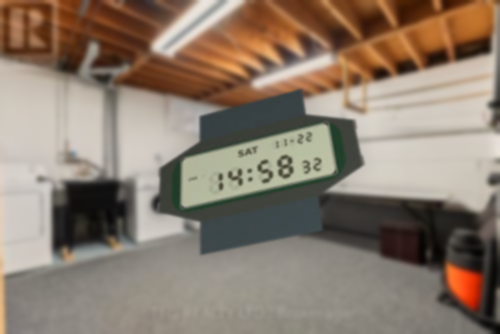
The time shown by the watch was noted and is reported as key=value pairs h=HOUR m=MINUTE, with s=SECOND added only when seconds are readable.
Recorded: h=14 m=58 s=32
